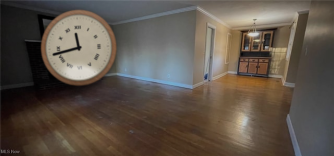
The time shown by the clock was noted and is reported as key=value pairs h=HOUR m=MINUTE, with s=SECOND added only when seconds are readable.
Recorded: h=11 m=43
